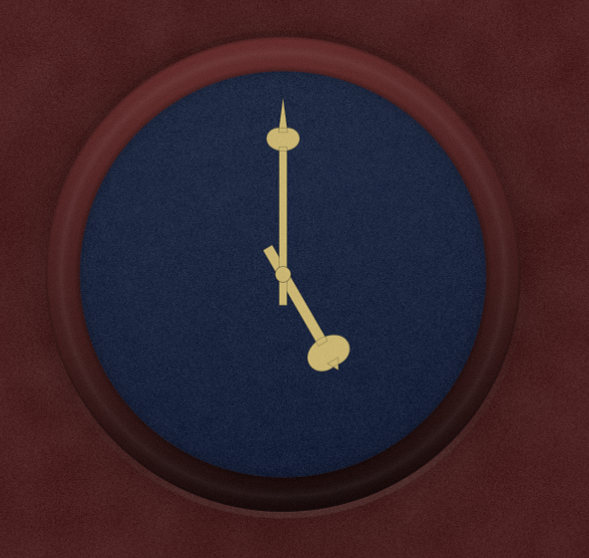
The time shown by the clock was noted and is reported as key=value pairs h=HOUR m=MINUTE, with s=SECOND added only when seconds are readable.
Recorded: h=5 m=0
